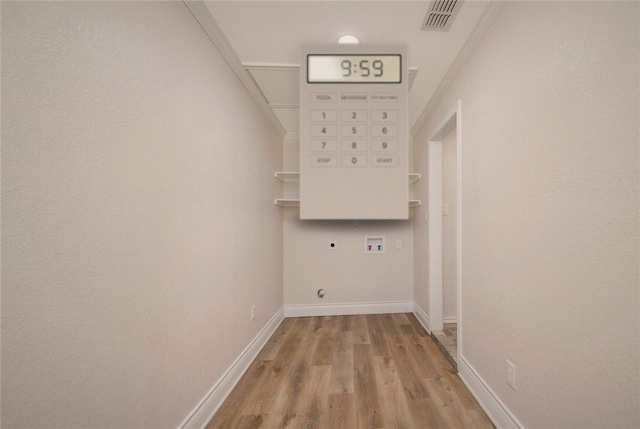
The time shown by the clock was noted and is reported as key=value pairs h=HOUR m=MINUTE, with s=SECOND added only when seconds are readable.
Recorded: h=9 m=59
